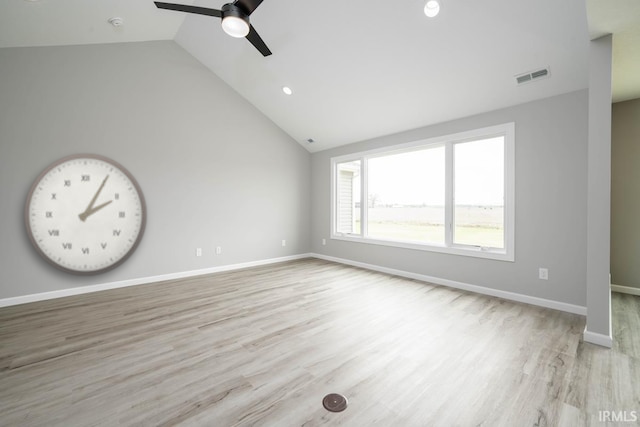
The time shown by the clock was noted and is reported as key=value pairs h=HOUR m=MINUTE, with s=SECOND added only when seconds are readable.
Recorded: h=2 m=5
